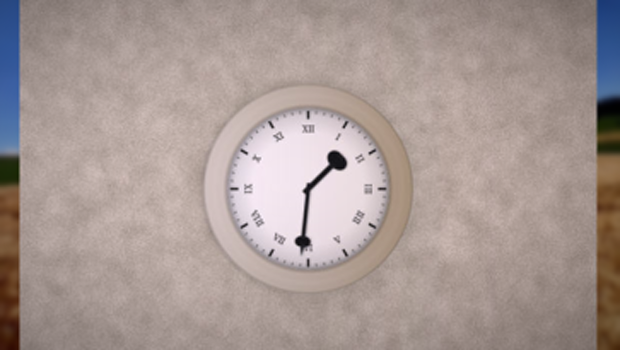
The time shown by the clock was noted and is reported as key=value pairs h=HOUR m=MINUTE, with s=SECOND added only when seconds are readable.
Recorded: h=1 m=31
